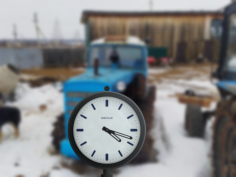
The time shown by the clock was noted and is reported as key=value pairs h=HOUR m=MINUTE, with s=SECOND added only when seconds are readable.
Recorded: h=4 m=18
